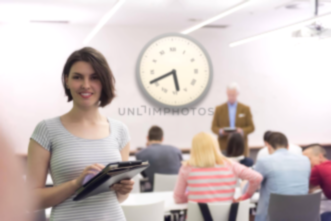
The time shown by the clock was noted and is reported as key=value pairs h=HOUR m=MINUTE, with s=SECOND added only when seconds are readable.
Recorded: h=5 m=41
